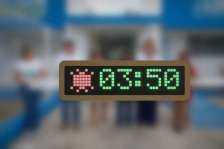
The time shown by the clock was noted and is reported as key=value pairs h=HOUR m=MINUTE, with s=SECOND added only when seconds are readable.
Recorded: h=3 m=50
